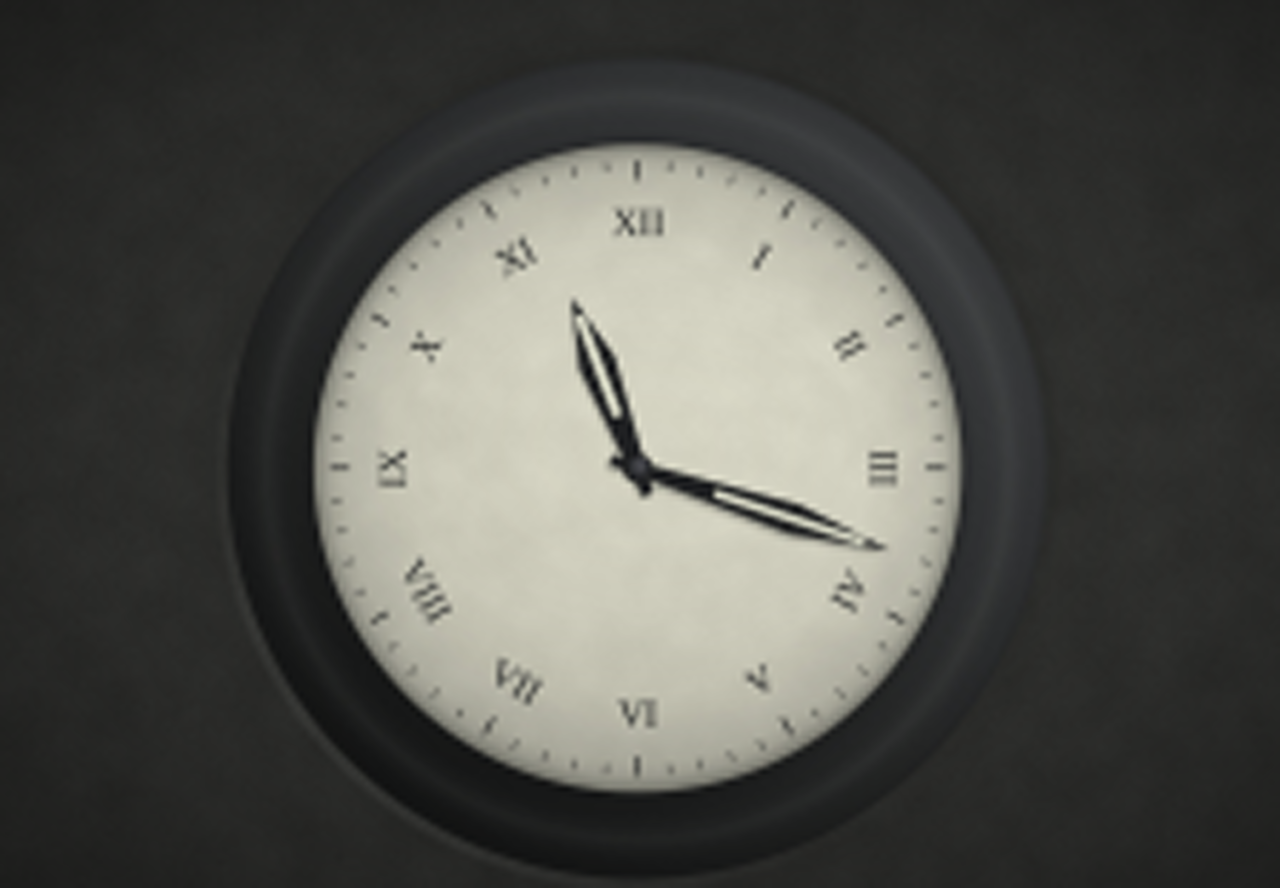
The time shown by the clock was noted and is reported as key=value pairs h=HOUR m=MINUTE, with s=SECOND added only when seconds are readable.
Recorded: h=11 m=18
